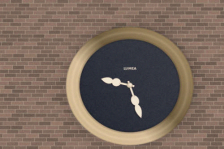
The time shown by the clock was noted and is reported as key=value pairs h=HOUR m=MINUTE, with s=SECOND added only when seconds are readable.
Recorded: h=9 m=27
